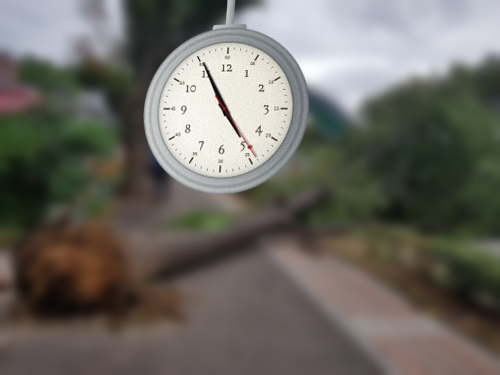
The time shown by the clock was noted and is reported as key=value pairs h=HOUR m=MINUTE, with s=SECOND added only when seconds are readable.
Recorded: h=4 m=55 s=24
